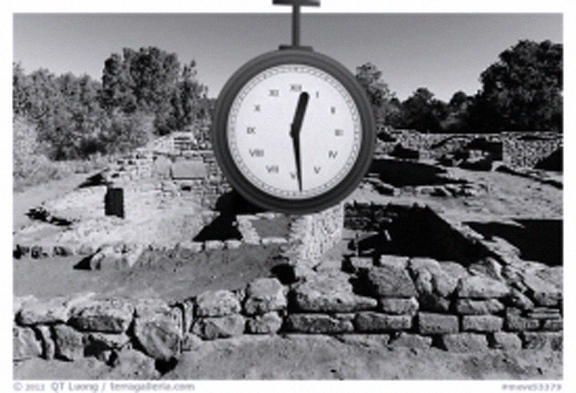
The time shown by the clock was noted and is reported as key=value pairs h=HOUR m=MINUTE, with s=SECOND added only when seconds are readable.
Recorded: h=12 m=29
